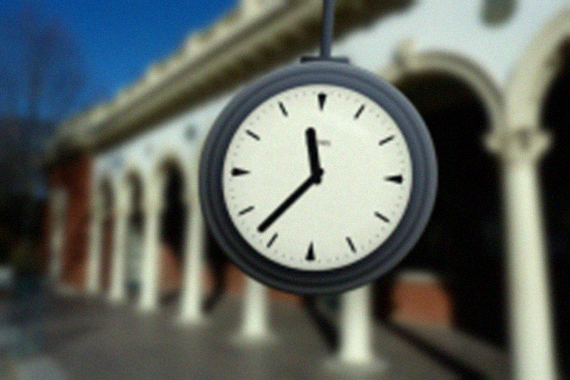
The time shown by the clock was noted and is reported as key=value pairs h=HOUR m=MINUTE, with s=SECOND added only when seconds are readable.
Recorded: h=11 m=37
